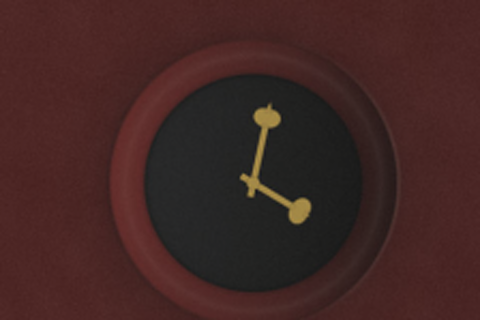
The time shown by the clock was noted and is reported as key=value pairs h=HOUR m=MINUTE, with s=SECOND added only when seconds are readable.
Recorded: h=4 m=2
